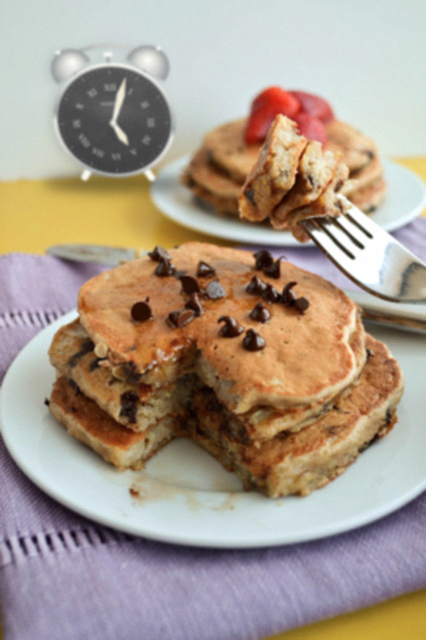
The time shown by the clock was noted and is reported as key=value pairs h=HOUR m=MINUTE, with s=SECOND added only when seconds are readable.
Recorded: h=5 m=3
